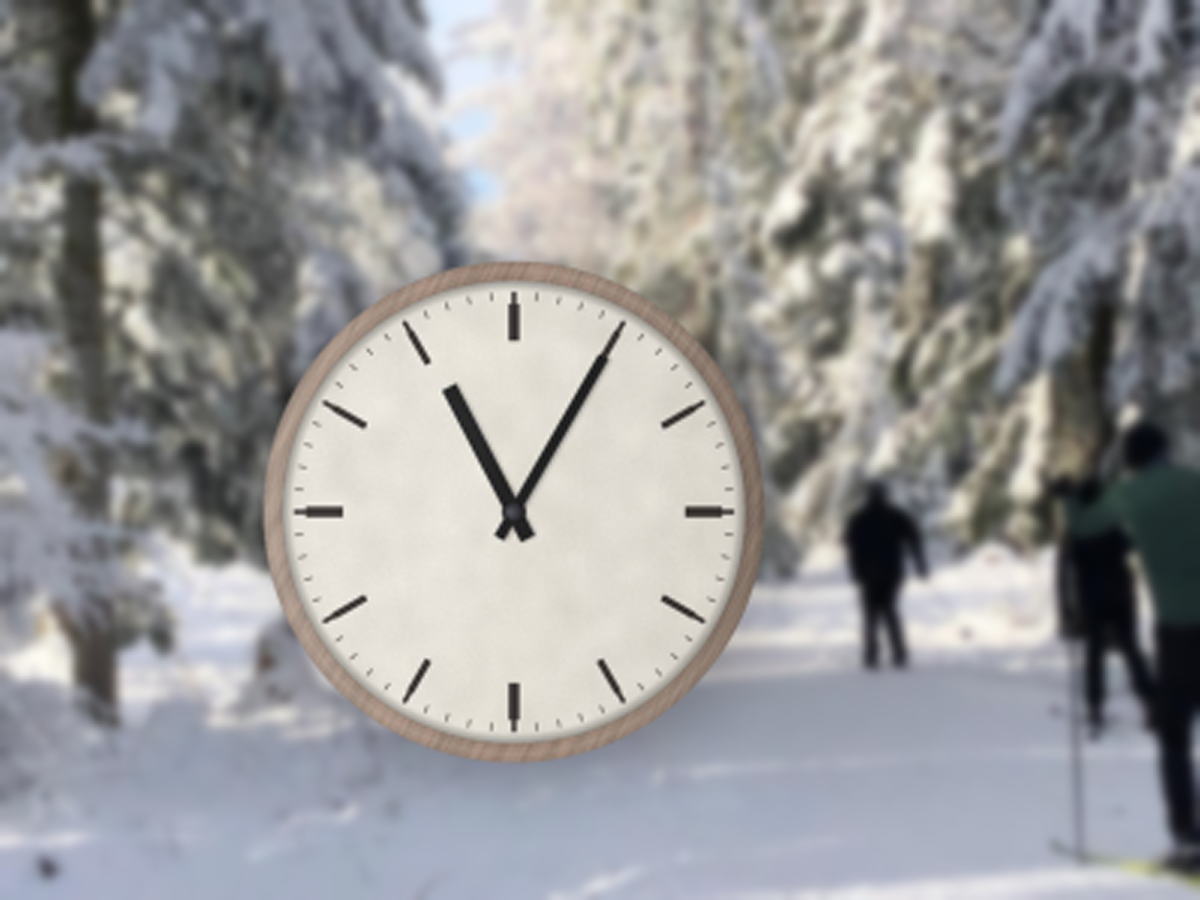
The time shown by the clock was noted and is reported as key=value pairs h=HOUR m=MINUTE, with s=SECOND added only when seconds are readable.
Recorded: h=11 m=5
